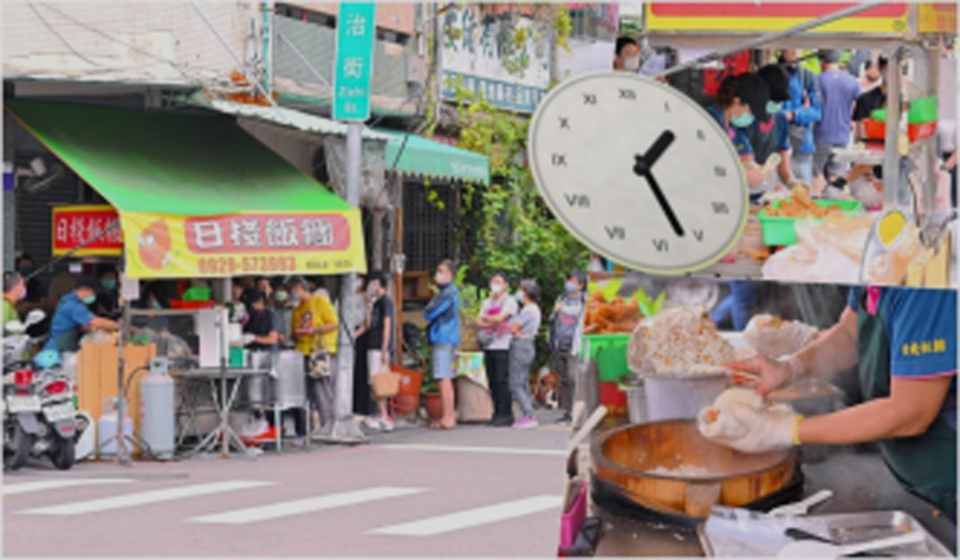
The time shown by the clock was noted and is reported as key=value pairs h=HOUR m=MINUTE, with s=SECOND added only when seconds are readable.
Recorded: h=1 m=27
